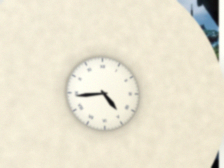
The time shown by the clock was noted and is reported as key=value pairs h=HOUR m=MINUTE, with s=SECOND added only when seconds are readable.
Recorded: h=4 m=44
